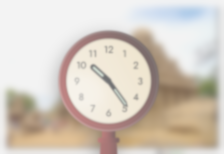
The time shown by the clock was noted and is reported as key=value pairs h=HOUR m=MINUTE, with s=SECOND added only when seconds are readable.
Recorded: h=10 m=24
